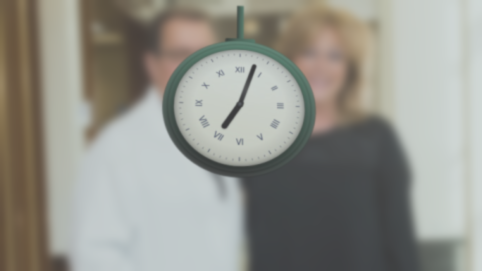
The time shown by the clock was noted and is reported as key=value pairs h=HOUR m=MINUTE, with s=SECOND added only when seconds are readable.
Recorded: h=7 m=3
